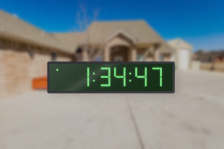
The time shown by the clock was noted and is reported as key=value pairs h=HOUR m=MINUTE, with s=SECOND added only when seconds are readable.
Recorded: h=1 m=34 s=47
